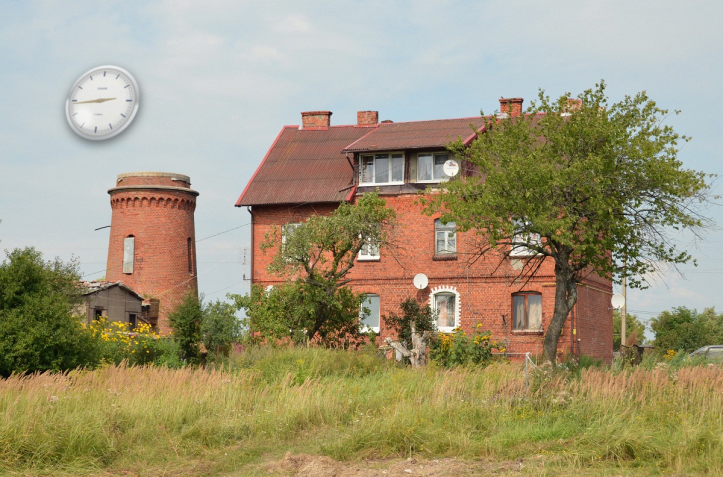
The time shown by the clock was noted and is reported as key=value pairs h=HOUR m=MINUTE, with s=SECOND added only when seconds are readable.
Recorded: h=2 m=44
